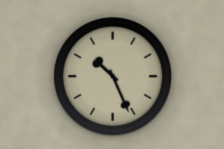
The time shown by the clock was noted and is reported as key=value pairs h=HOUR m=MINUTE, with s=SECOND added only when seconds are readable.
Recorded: h=10 m=26
